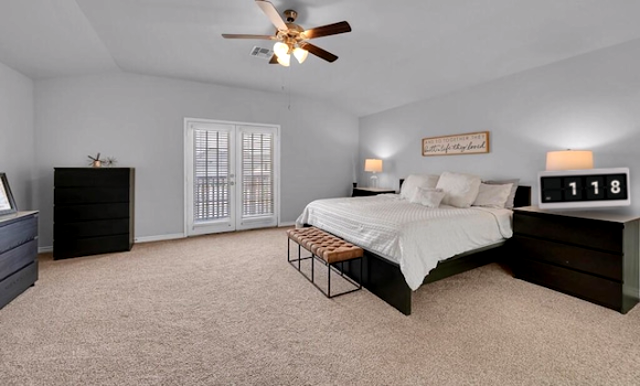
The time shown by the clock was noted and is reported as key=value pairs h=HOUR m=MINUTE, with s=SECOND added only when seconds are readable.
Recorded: h=1 m=18
